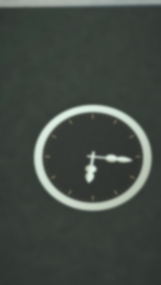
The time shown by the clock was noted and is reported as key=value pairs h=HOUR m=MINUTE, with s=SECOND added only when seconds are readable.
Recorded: h=6 m=16
